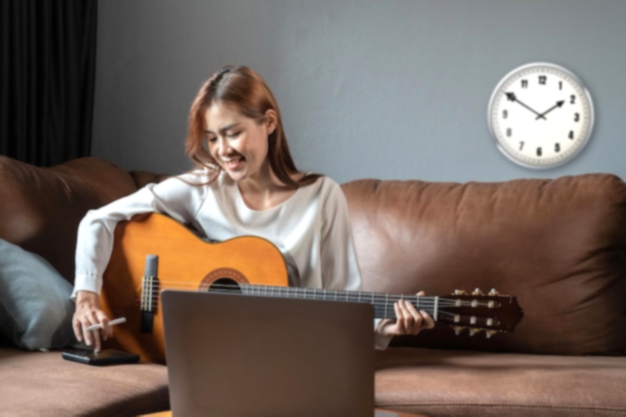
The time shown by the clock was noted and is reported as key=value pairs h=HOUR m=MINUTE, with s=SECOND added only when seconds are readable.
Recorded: h=1 m=50
